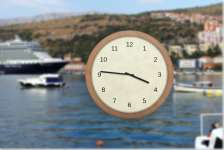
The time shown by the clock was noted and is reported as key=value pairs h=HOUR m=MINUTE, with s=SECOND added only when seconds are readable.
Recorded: h=3 m=46
